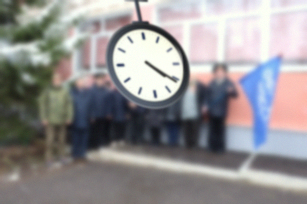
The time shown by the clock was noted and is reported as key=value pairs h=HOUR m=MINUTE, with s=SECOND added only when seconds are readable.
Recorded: h=4 m=21
